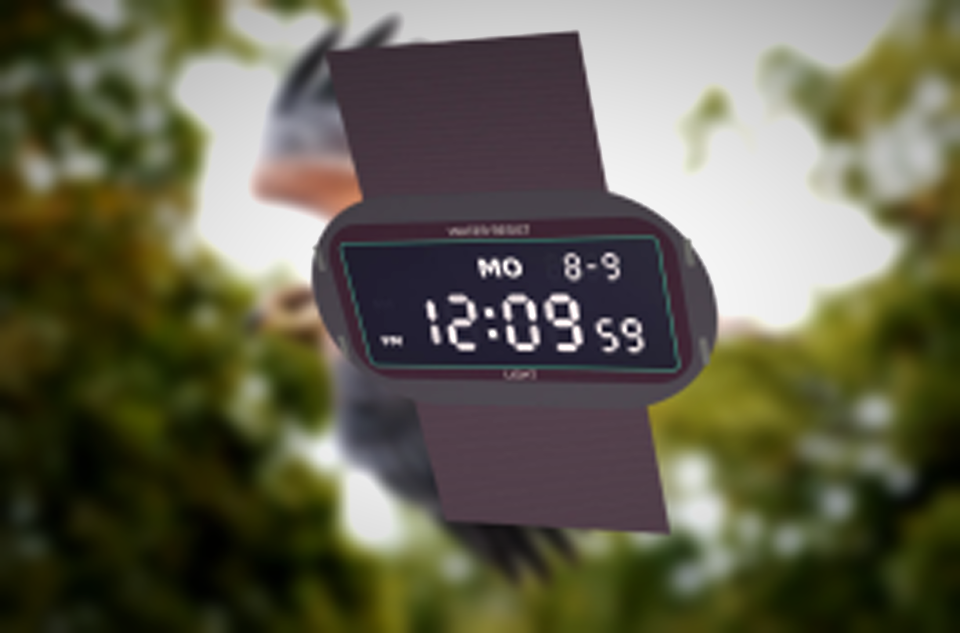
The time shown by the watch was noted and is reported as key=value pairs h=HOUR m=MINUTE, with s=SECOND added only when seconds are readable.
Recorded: h=12 m=9 s=59
